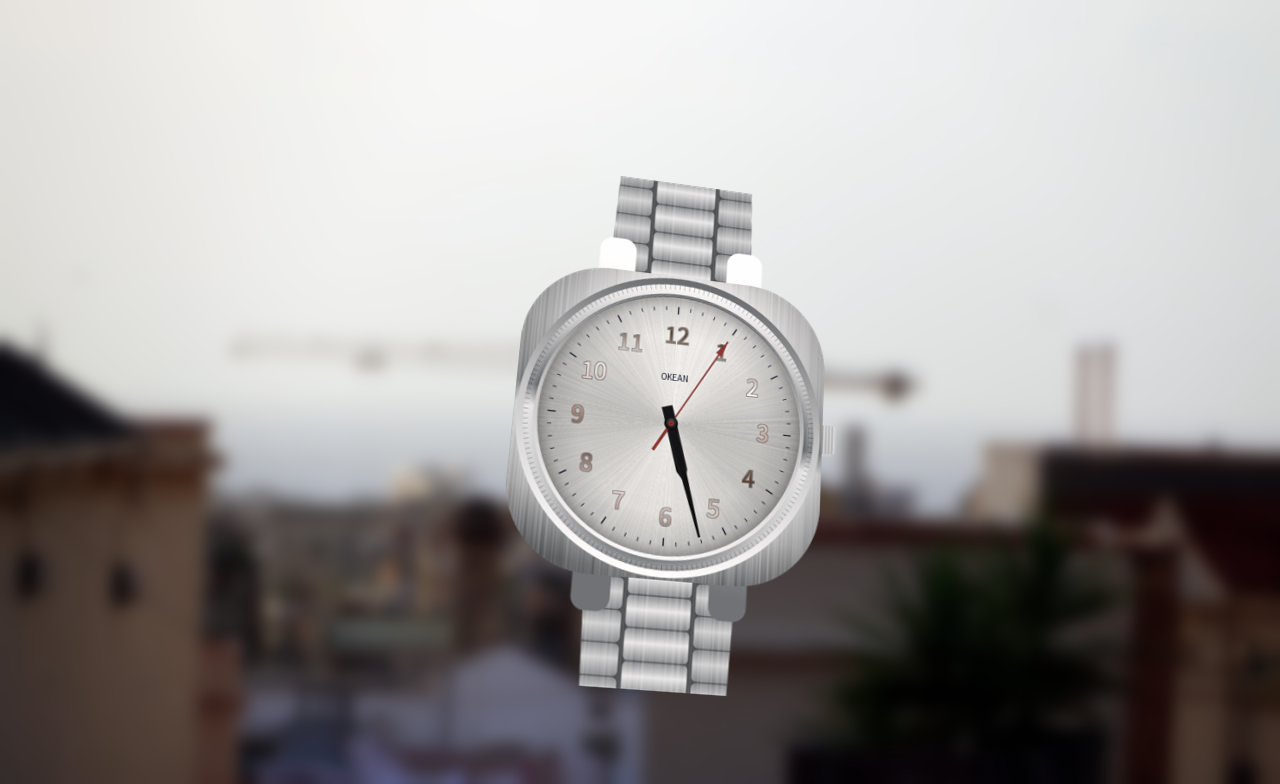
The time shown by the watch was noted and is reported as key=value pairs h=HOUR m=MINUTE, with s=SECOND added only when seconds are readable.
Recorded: h=5 m=27 s=5
